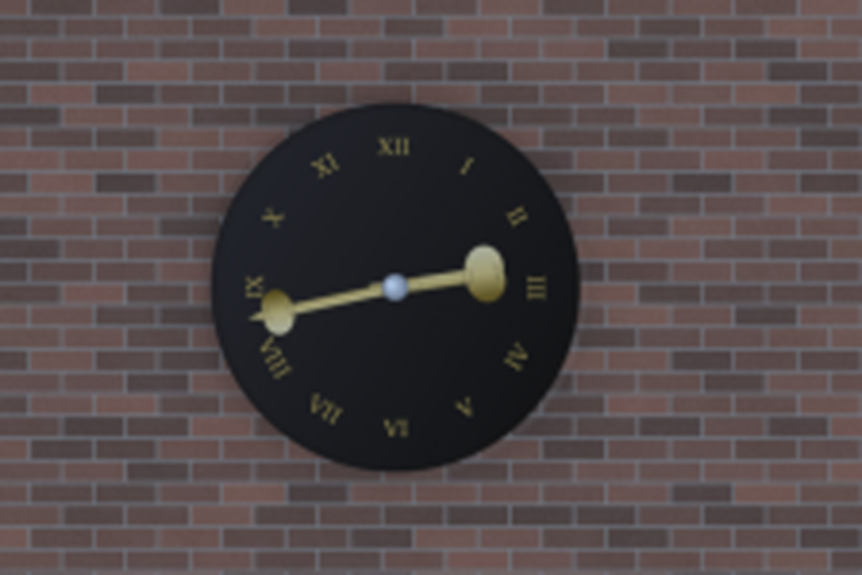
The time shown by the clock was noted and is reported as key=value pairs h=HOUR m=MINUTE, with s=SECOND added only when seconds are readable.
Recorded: h=2 m=43
